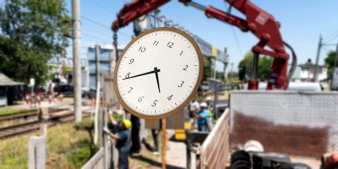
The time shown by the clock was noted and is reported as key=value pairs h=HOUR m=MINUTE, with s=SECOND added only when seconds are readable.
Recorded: h=4 m=39
